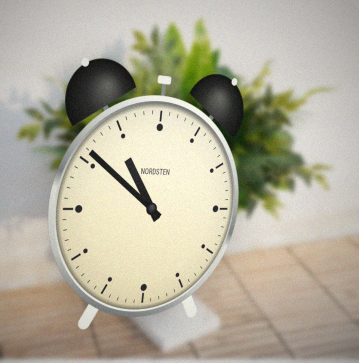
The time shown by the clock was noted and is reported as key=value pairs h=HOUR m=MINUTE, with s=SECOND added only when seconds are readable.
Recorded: h=10 m=51
